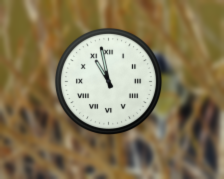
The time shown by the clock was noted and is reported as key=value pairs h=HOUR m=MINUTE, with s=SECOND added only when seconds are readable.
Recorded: h=10 m=58
